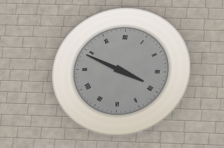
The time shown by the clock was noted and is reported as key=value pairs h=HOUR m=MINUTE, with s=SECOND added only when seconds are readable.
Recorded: h=3 m=49
